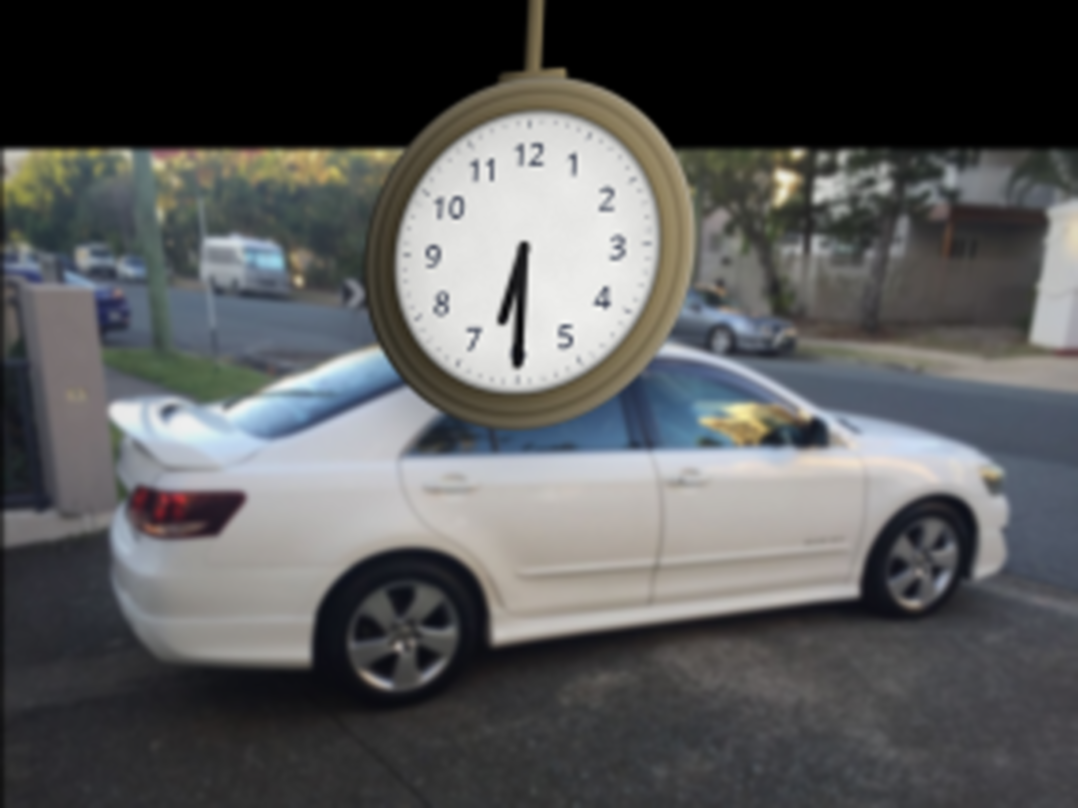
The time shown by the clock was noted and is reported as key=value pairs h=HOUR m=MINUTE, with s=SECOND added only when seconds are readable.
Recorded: h=6 m=30
